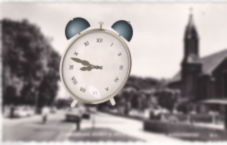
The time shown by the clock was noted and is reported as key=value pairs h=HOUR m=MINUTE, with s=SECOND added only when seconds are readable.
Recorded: h=8 m=48
